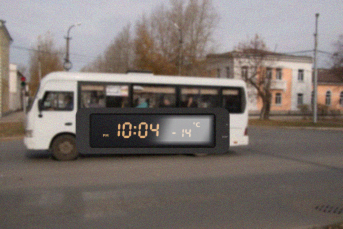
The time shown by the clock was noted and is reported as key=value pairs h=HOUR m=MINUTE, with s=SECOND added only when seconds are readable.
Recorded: h=10 m=4
